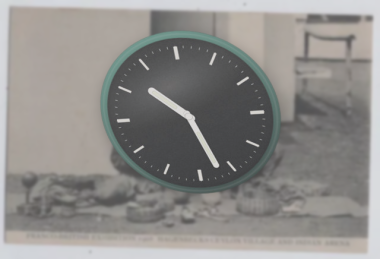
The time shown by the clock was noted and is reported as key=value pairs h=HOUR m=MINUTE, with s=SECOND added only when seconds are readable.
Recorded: h=10 m=27
